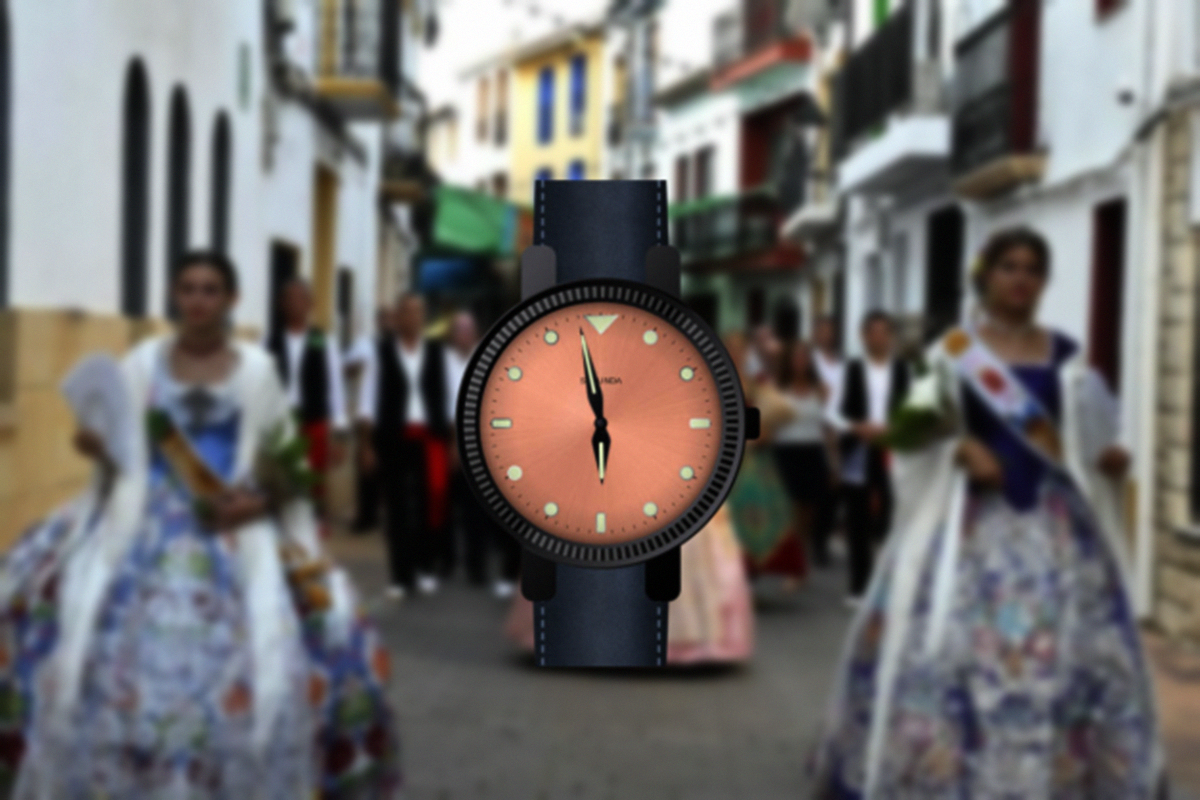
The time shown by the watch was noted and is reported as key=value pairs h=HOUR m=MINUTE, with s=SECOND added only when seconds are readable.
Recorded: h=5 m=58
